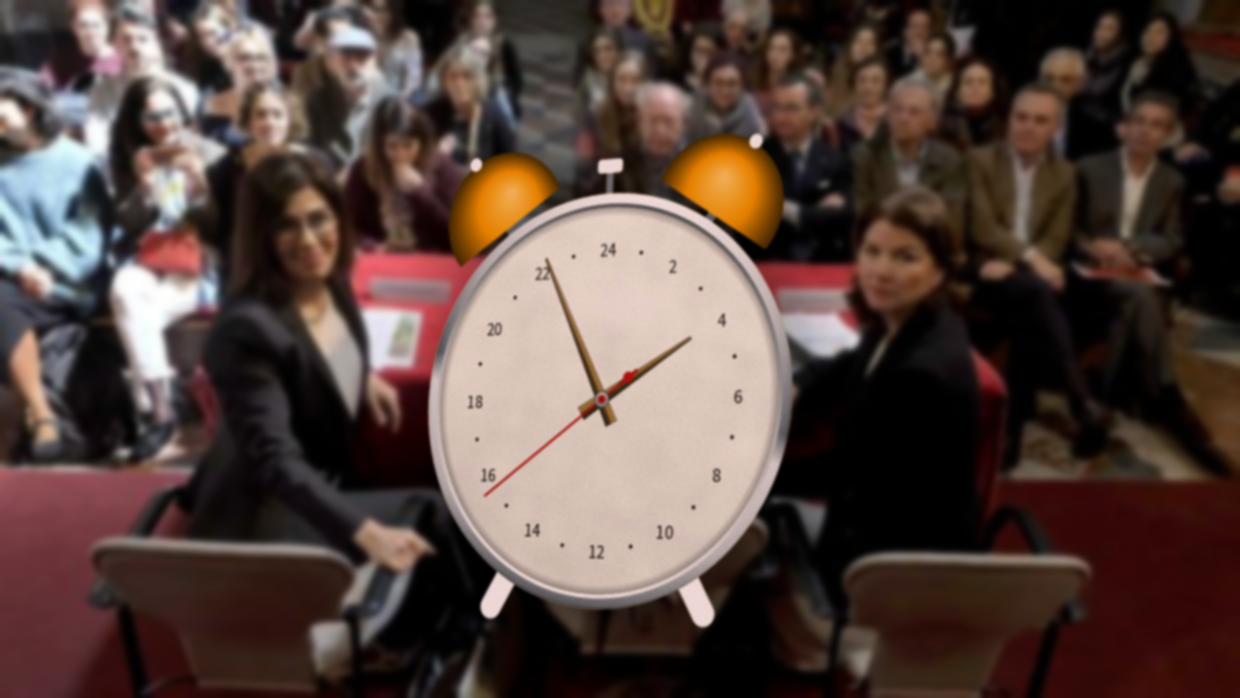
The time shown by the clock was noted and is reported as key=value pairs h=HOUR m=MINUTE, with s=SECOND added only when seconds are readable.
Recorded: h=3 m=55 s=39
